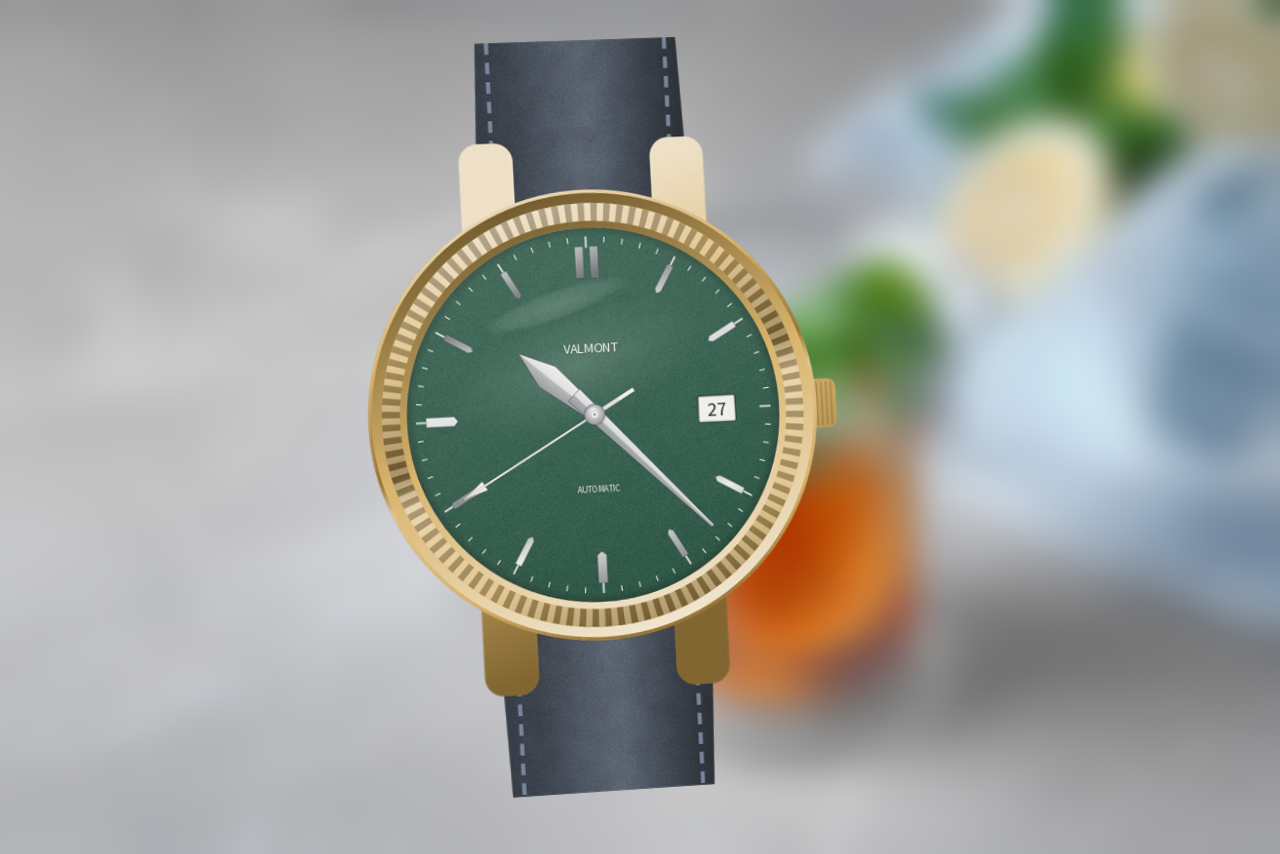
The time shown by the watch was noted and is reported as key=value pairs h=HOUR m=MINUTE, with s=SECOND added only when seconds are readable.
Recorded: h=10 m=22 s=40
